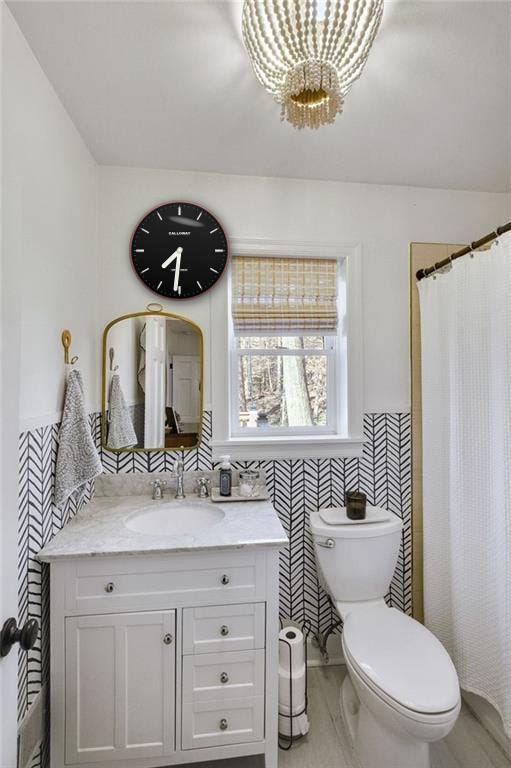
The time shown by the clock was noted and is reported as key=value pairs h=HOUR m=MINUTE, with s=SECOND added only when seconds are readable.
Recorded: h=7 m=31
